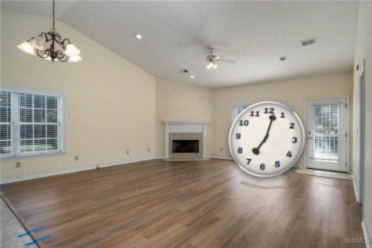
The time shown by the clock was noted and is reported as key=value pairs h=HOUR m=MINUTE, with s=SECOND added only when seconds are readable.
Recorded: h=7 m=2
